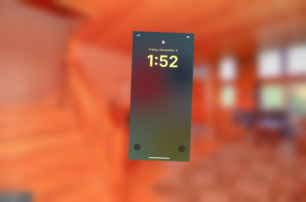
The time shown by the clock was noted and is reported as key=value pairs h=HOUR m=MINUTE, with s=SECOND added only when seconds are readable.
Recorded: h=1 m=52
